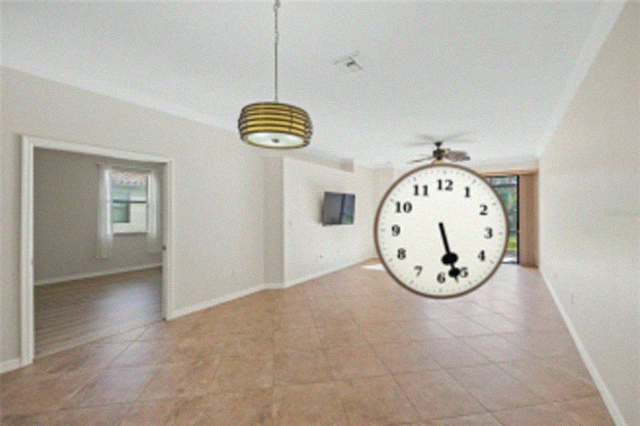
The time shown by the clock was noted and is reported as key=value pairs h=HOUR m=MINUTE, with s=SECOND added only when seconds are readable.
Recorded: h=5 m=27
